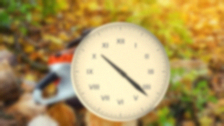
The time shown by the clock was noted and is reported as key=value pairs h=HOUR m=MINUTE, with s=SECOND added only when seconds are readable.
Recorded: h=10 m=22
